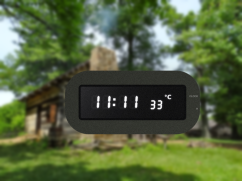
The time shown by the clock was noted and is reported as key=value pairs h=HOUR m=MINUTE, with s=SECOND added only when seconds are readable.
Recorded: h=11 m=11
